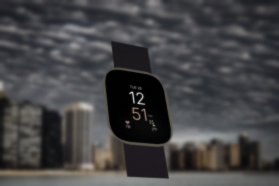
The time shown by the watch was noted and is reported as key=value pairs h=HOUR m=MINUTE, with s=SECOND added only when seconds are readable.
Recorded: h=12 m=51
